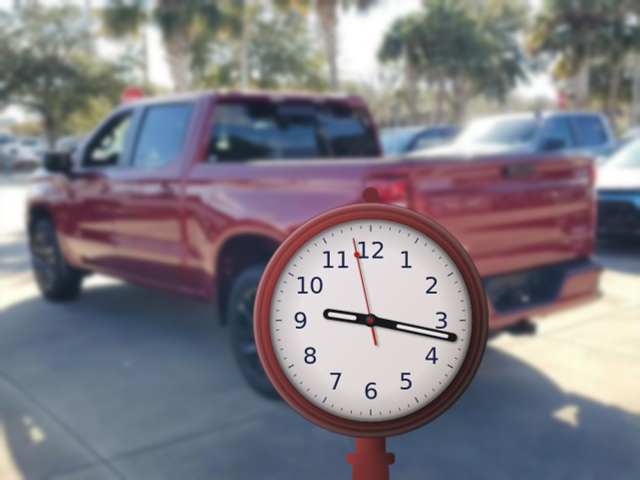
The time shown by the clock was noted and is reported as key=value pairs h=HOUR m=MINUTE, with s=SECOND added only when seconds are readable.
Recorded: h=9 m=16 s=58
